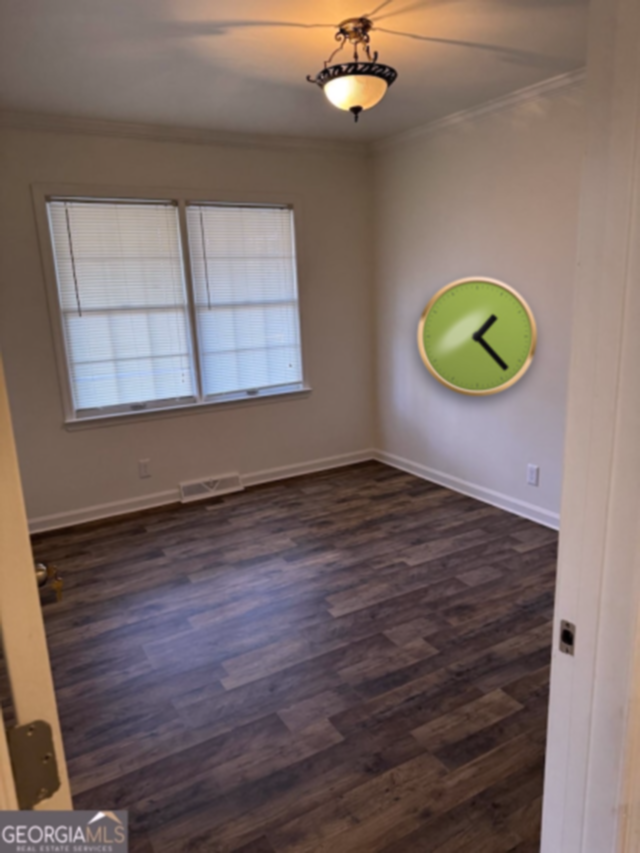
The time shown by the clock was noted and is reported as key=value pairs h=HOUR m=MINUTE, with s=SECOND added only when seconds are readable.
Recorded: h=1 m=23
